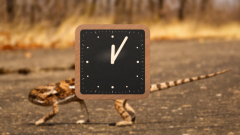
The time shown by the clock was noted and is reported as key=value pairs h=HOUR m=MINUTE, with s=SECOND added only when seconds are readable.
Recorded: h=12 m=5
